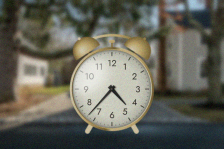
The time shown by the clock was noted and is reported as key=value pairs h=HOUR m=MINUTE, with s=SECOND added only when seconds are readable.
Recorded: h=4 m=37
